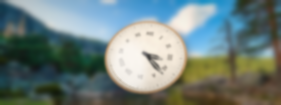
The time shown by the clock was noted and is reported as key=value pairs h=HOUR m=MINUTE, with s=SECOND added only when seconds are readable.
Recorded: h=3 m=22
